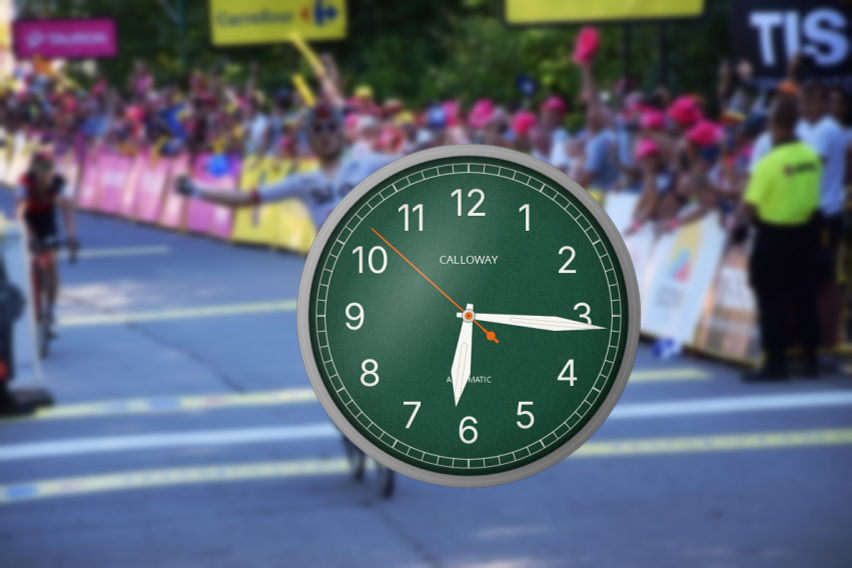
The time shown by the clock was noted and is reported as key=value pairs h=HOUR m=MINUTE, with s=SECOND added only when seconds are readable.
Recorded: h=6 m=15 s=52
